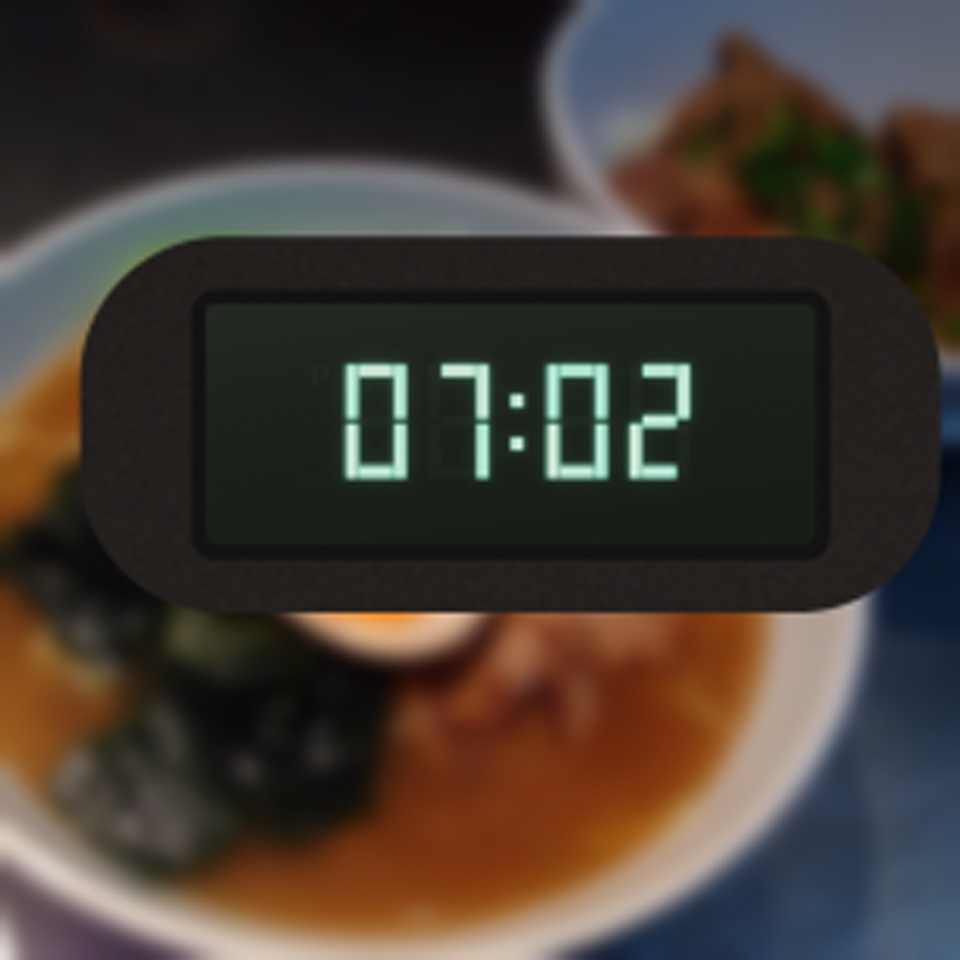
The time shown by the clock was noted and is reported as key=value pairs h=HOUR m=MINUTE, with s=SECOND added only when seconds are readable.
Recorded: h=7 m=2
